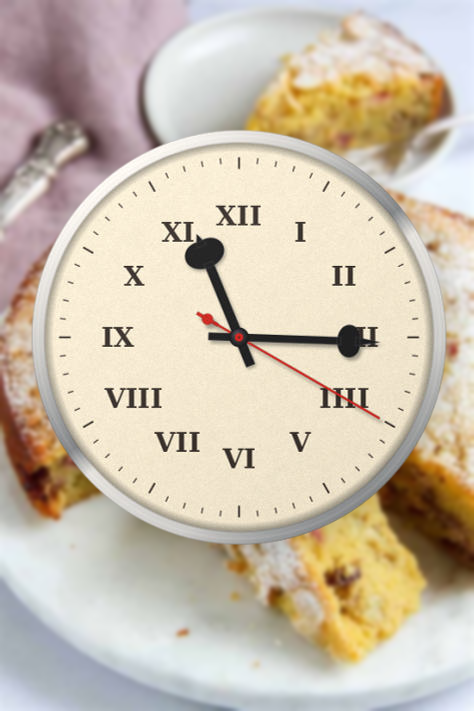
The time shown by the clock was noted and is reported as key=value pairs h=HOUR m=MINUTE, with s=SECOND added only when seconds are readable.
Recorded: h=11 m=15 s=20
